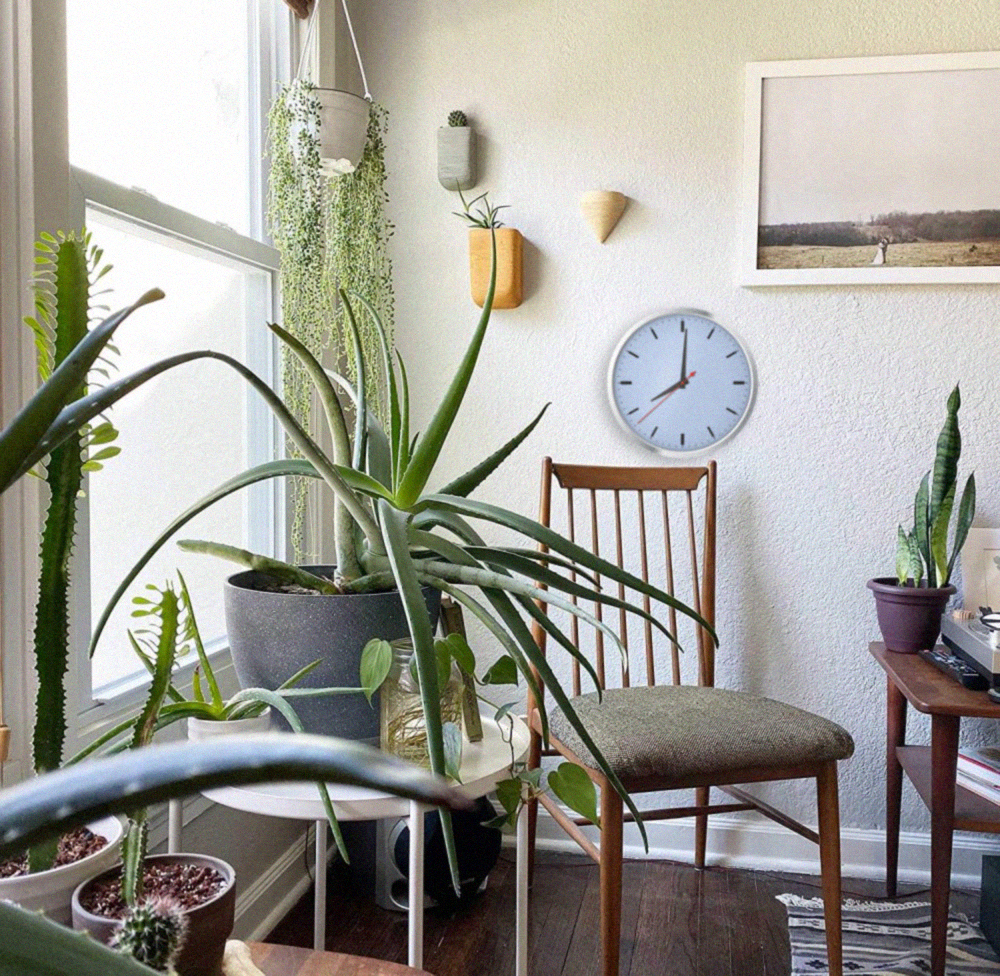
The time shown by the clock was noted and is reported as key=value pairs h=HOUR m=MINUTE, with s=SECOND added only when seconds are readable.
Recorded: h=8 m=0 s=38
